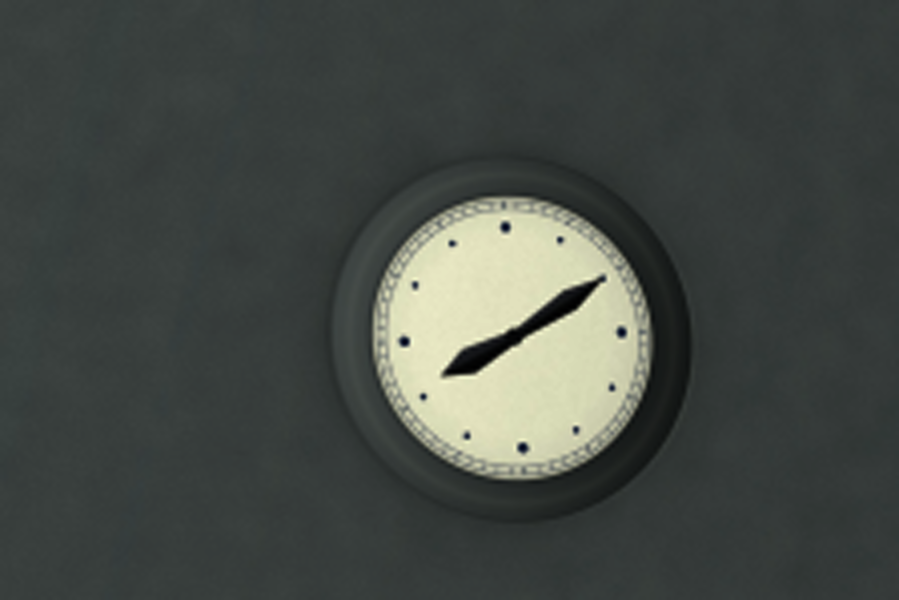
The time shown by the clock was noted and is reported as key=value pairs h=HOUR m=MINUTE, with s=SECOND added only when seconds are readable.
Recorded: h=8 m=10
